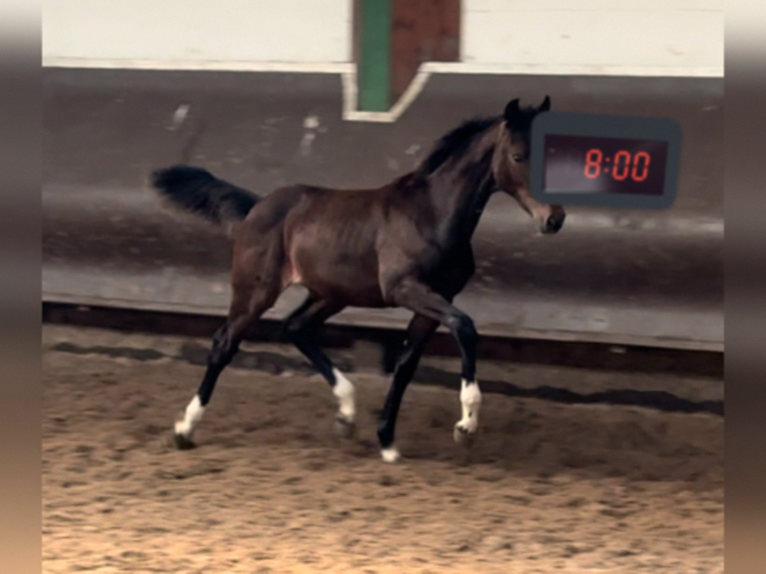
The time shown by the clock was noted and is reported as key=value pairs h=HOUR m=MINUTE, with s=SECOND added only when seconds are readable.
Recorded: h=8 m=0
